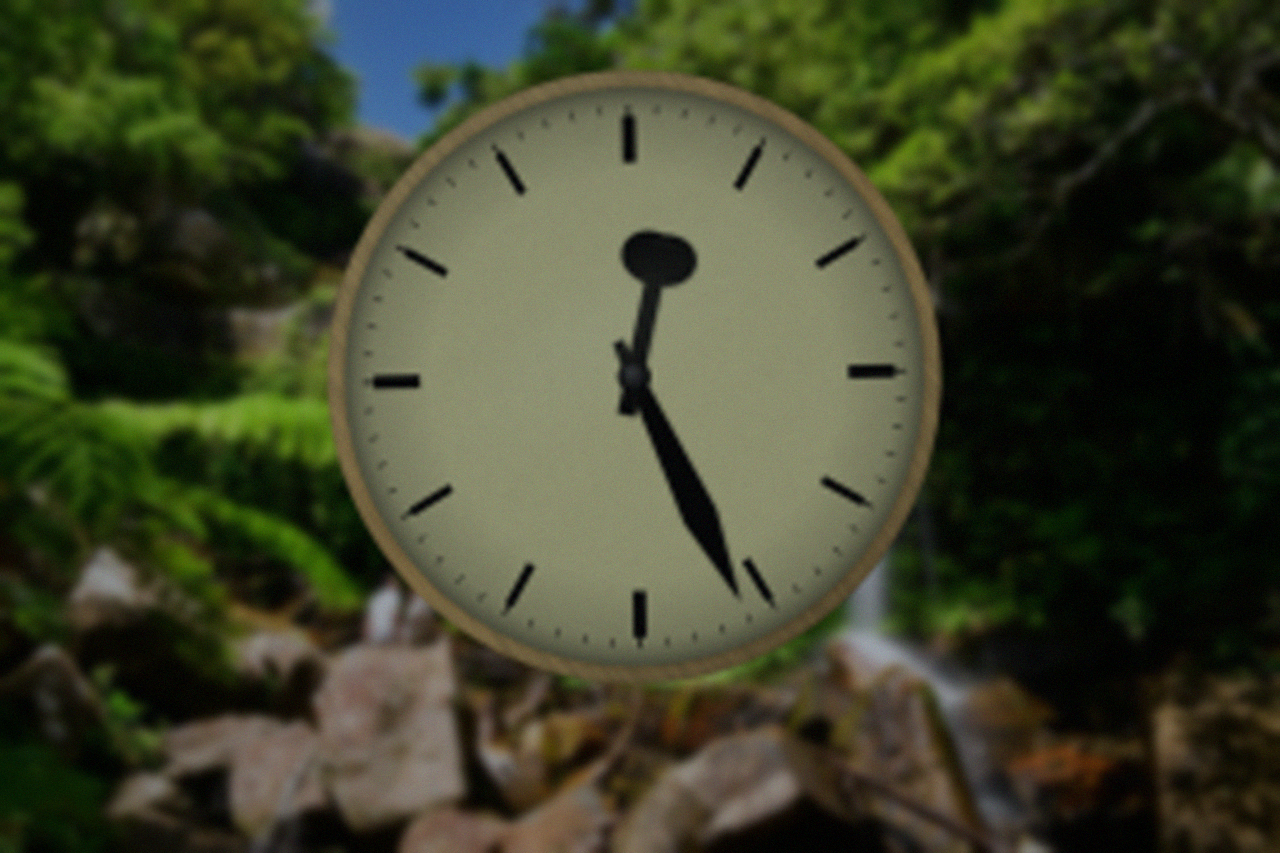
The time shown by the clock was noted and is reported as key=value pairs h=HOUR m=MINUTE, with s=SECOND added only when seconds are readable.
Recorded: h=12 m=26
